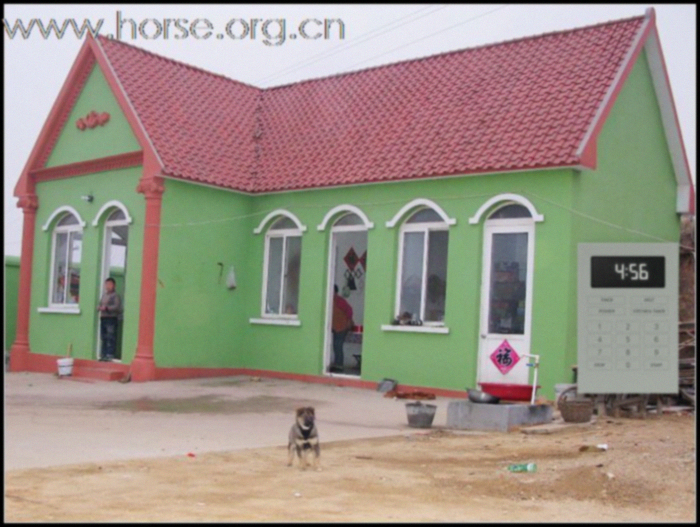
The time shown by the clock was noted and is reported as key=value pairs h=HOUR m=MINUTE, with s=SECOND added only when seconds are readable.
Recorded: h=4 m=56
